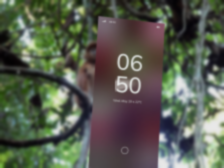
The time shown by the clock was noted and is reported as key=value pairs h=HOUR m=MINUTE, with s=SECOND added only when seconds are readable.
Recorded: h=6 m=50
